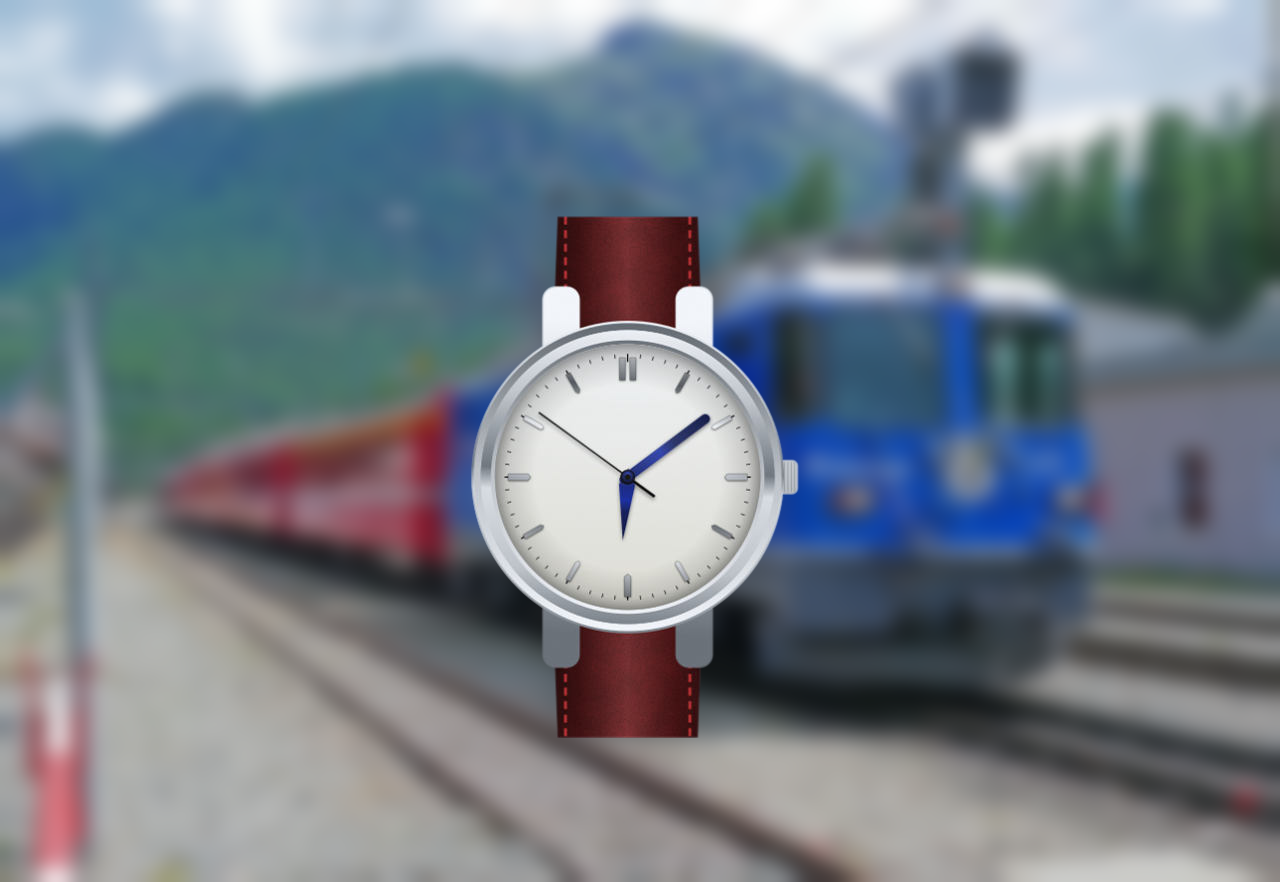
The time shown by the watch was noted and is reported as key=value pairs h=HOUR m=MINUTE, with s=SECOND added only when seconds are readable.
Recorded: h=6 m=8 s=51
